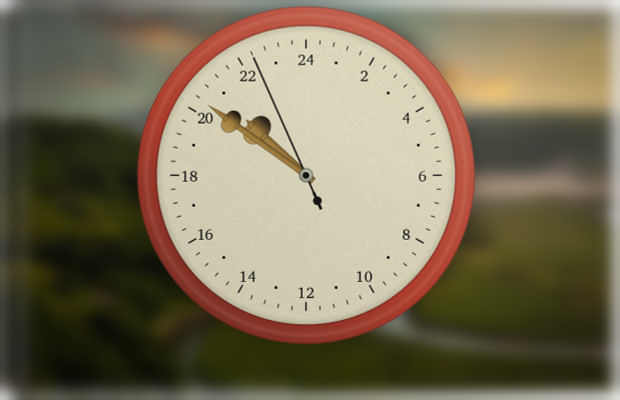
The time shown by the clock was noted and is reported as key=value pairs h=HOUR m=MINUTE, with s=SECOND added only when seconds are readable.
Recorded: h=20 m=50 s=56
